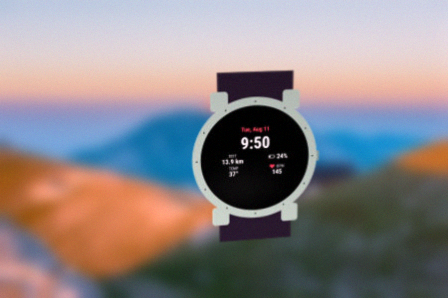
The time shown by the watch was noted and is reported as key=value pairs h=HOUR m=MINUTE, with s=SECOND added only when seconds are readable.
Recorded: h=9 m=50
